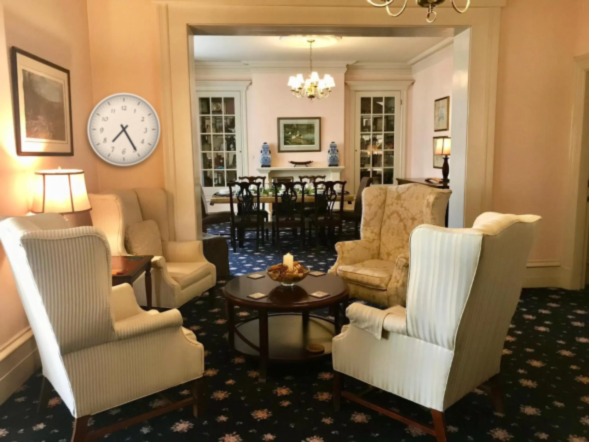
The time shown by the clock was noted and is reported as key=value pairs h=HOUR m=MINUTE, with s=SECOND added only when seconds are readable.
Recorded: h=7 m=25
